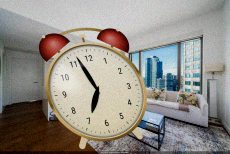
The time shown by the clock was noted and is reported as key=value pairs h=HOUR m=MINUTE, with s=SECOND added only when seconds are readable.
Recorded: h=6 m=57
